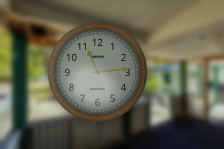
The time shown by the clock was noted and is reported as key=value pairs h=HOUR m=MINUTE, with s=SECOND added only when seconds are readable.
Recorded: h=11 m=14
